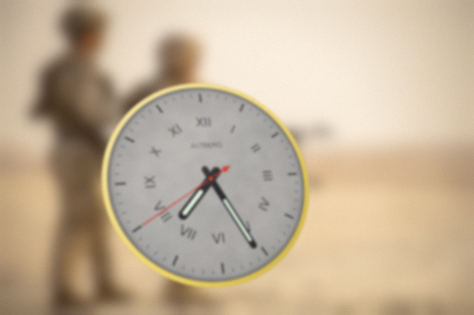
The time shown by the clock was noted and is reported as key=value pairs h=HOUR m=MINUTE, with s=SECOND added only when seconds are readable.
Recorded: h=7 m=25 s=40
